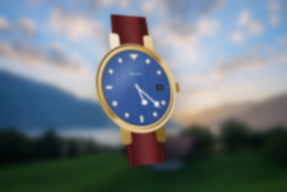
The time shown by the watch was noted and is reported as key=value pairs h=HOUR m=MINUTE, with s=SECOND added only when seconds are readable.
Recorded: h=5 m=22
